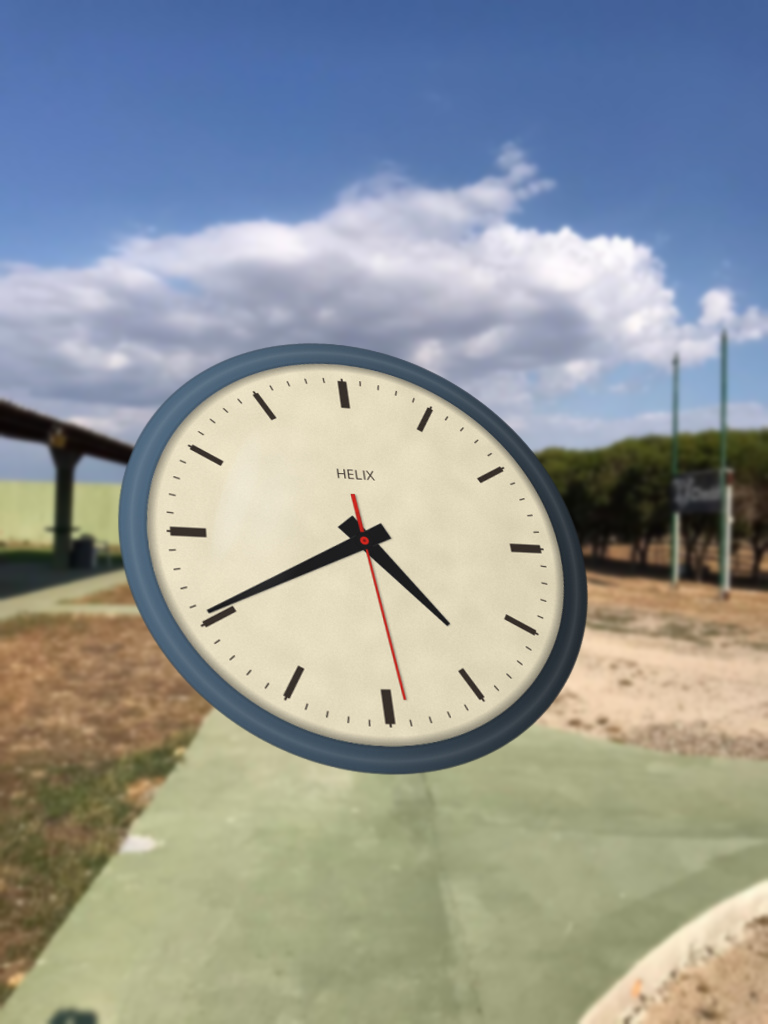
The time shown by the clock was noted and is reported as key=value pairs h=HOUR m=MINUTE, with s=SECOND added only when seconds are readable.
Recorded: h=4 m=40 s=29
